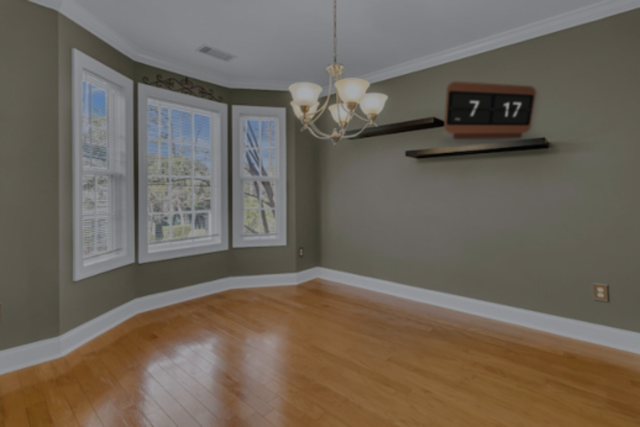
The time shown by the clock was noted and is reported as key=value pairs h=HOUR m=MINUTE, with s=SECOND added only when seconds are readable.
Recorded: h=7 m=17
